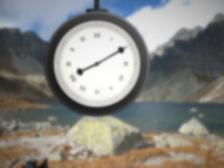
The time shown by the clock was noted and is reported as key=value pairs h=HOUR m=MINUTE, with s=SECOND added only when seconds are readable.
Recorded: h=8 m=10
